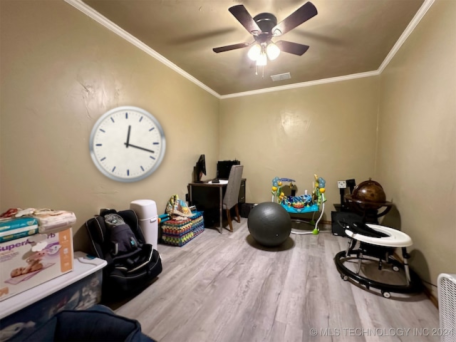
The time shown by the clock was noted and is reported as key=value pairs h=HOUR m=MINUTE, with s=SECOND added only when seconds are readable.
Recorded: h=12 m=18
